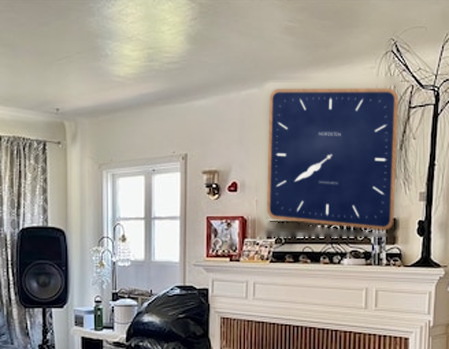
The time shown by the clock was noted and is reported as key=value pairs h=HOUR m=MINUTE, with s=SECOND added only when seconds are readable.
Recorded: h=7 m=39
